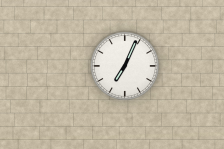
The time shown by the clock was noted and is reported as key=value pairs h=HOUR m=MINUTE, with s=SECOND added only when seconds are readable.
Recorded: h=7 m=4
